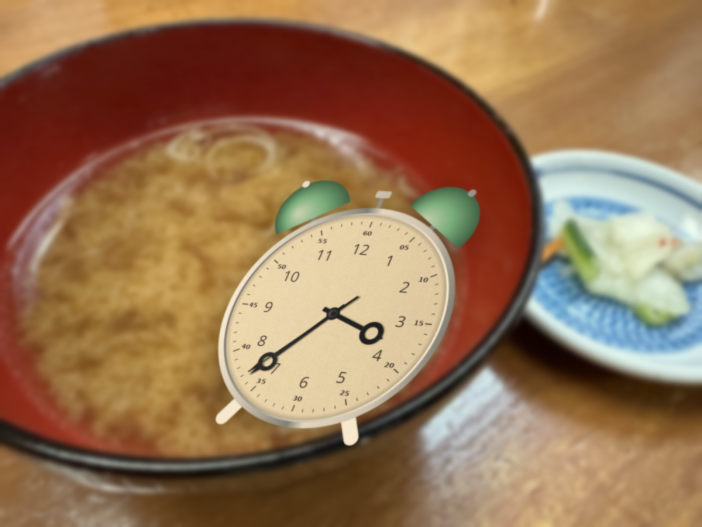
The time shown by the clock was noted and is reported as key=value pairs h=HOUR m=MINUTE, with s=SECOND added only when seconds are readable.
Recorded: h=3 m=36 s=37
